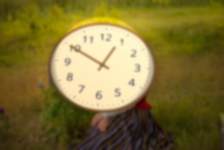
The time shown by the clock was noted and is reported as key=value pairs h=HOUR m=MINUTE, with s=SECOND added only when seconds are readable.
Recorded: h=12 m=50
